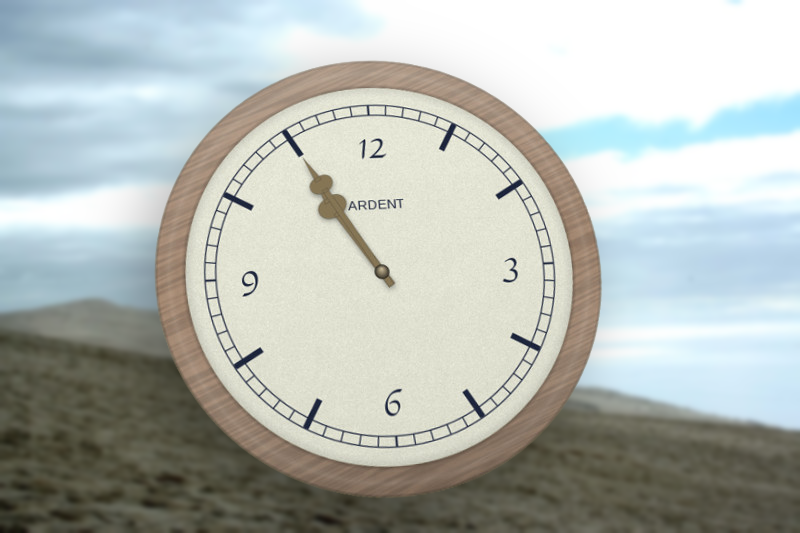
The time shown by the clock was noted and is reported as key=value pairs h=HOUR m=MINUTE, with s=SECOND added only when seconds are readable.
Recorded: h=10 m=55
